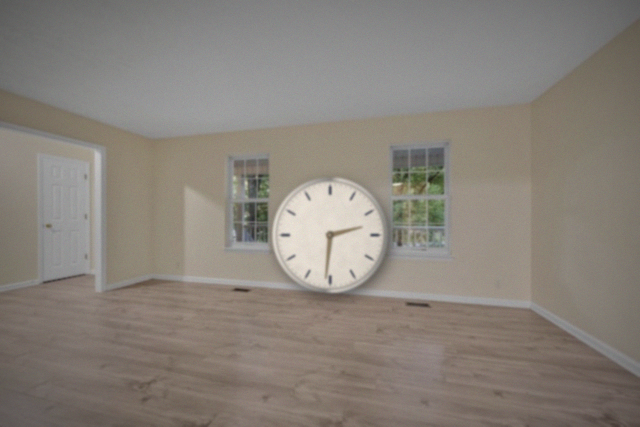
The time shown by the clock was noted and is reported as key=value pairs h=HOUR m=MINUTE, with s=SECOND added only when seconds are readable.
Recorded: h=2 m=31
